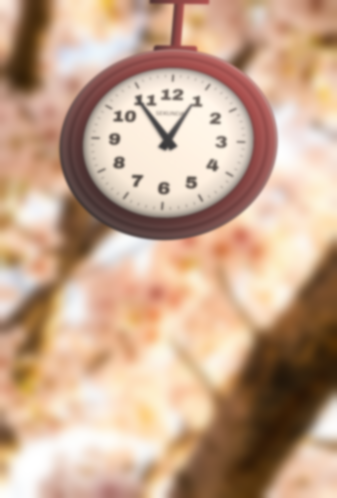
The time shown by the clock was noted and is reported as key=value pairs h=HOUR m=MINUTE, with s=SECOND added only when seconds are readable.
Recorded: h=12 m=54
